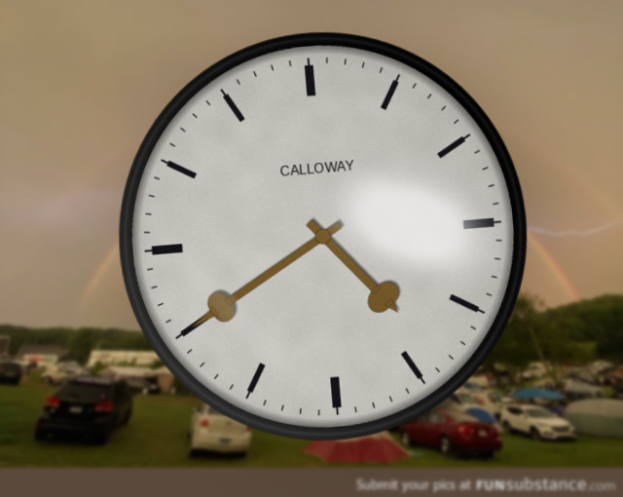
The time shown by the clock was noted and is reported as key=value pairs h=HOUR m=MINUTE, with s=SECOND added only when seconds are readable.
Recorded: h=4 m=40
